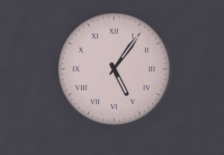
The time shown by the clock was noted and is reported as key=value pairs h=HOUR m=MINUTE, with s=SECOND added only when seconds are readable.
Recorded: h=5 m=6
